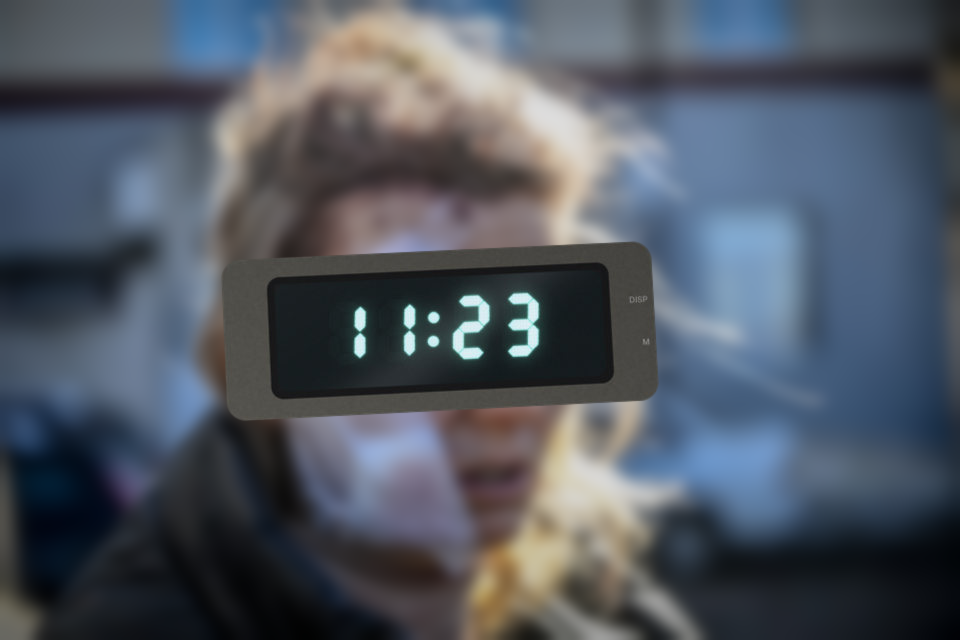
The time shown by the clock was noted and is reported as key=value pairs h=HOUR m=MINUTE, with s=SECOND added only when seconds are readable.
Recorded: h=11 m=23
